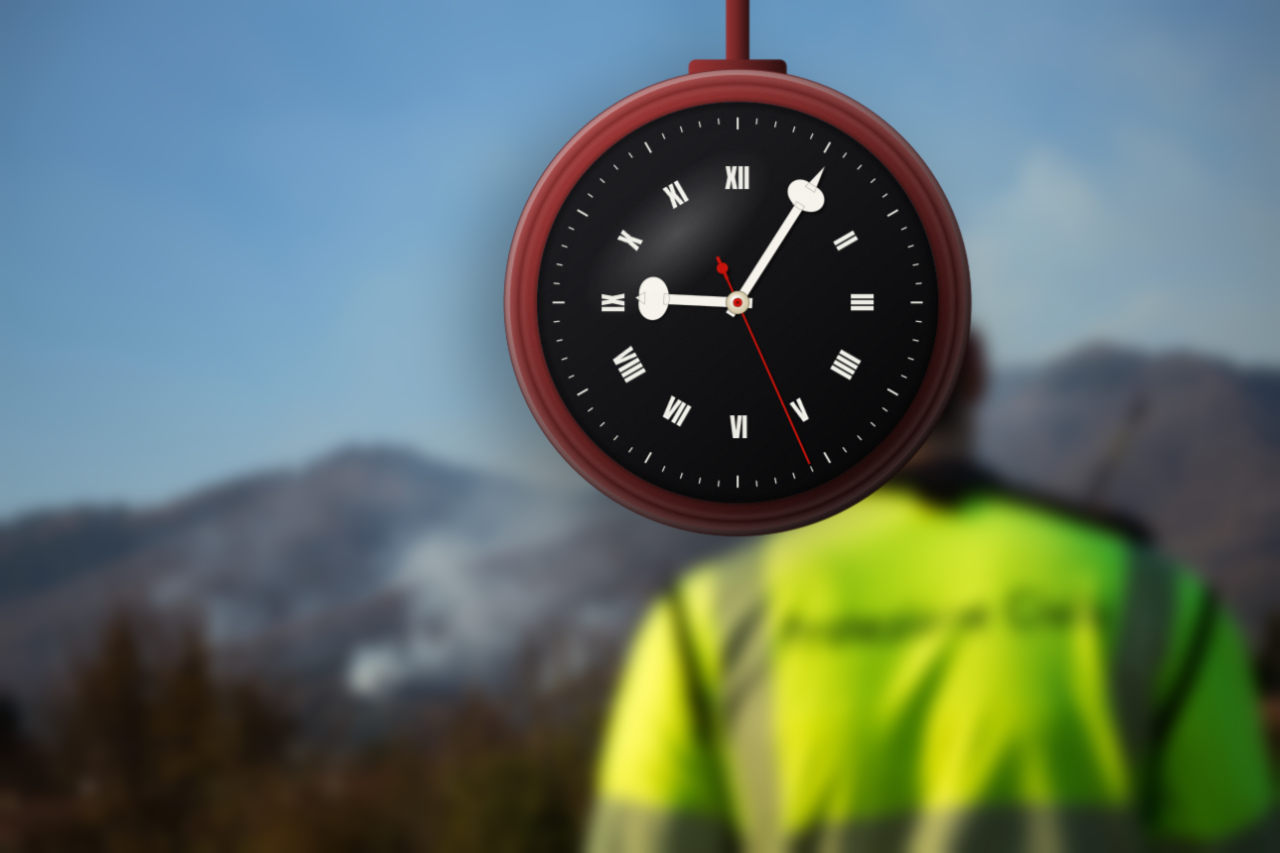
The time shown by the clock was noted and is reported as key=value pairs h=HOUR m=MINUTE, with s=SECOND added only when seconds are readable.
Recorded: h=9 m=5 s=26
